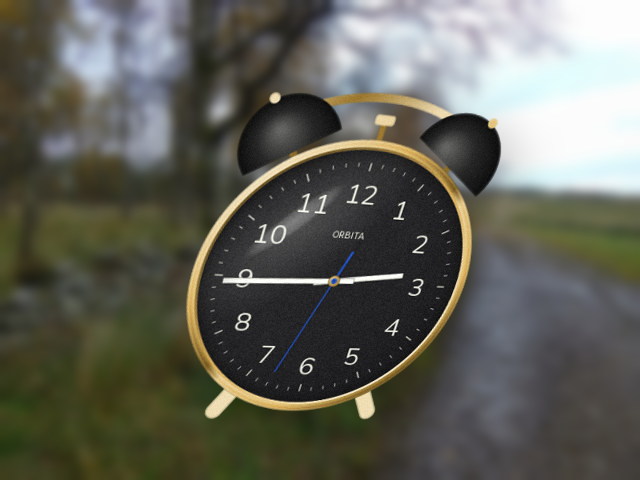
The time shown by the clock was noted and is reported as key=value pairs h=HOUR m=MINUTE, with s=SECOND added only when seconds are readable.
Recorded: h=2 m=44 s=33
